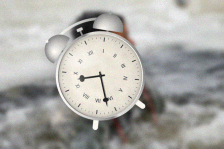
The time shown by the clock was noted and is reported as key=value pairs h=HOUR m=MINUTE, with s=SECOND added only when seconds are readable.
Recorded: h=9 m=32
